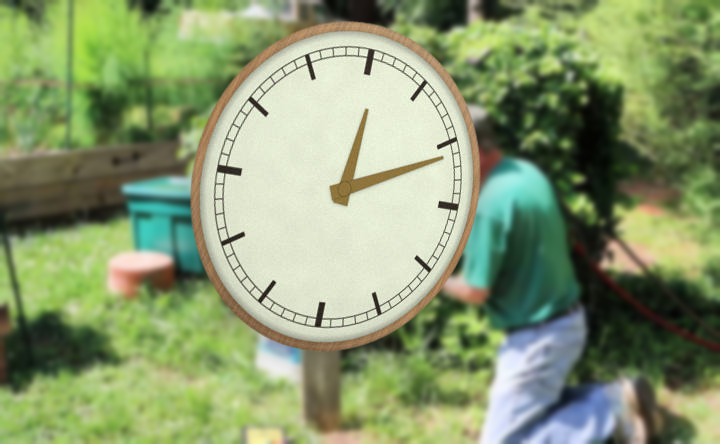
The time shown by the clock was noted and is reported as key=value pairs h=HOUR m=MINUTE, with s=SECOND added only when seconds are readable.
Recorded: h=12 m=11
